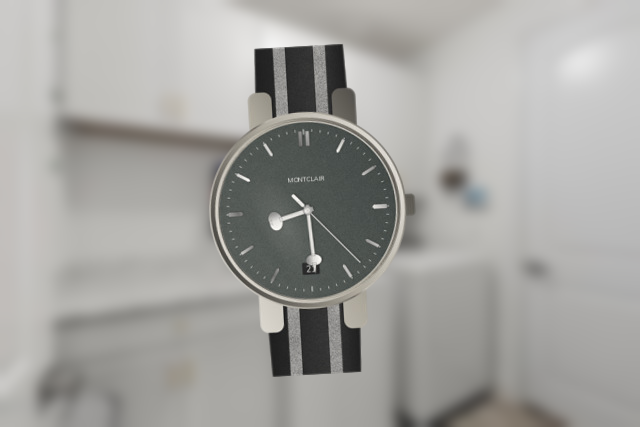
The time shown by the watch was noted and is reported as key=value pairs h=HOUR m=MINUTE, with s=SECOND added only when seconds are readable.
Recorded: h=8 m=29 s=23
